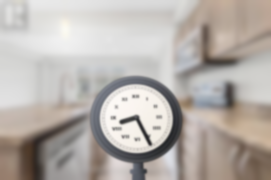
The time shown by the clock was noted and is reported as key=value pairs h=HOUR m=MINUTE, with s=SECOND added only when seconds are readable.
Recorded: h=8 m=26
